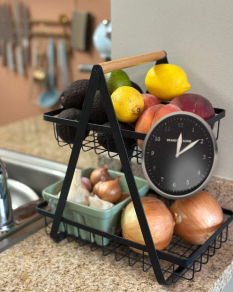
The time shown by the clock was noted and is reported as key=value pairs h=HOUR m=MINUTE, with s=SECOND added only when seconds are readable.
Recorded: h=12 m=9
